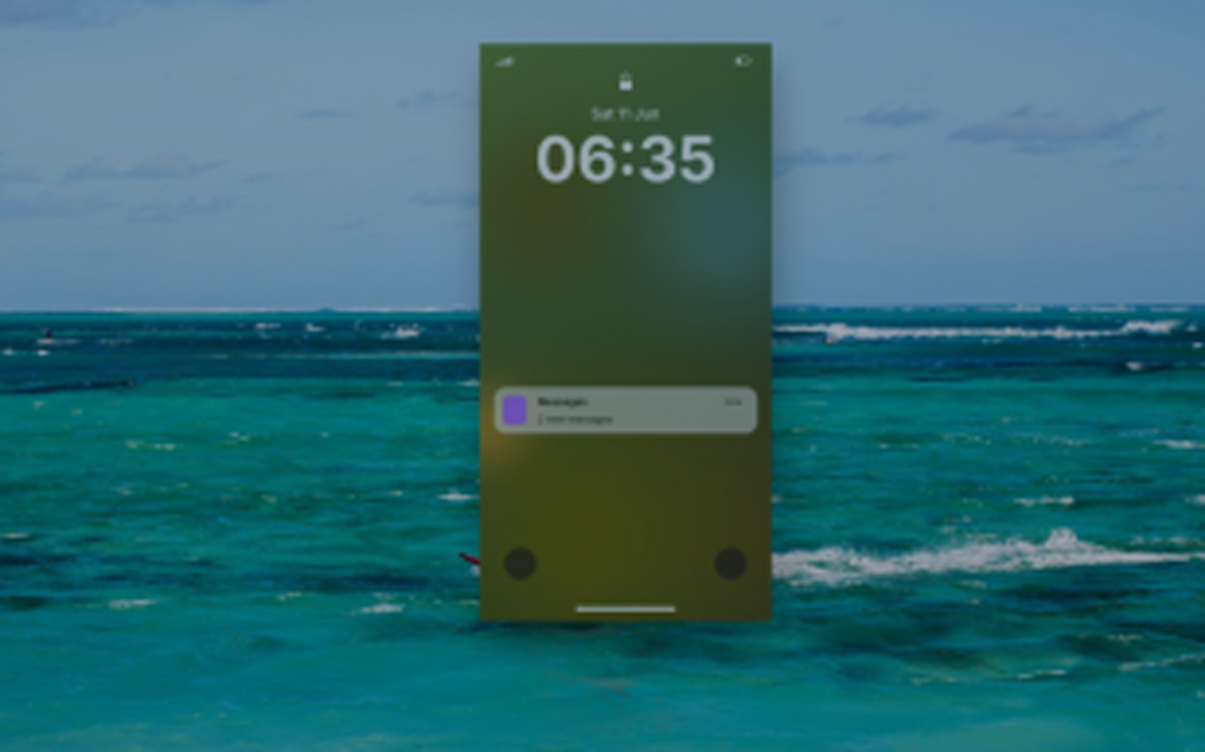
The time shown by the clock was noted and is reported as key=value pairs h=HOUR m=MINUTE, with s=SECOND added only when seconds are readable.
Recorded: h=6 m=35
